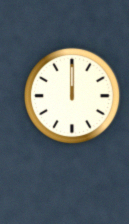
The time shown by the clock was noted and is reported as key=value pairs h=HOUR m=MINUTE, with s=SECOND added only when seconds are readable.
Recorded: h=12 m=0
